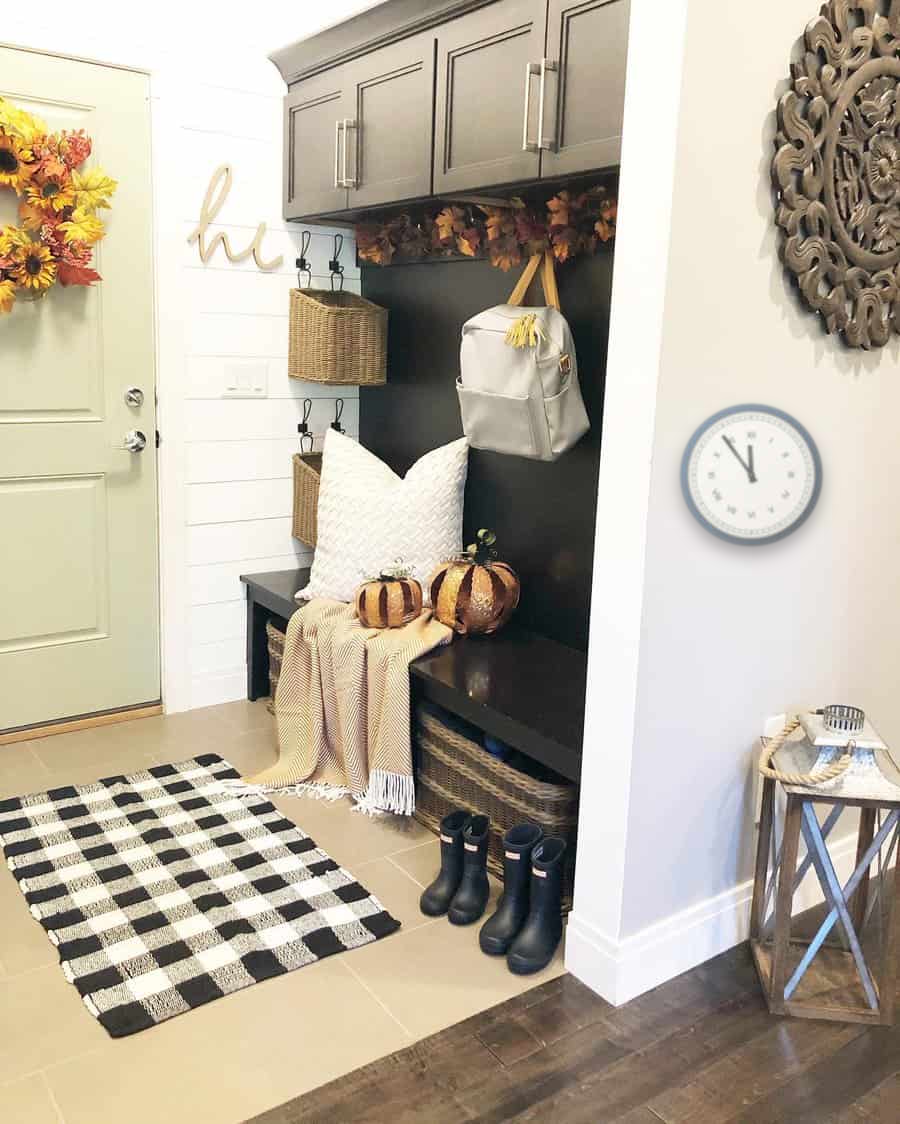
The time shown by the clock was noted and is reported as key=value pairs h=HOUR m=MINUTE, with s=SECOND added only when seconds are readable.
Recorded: h=11 m=54
